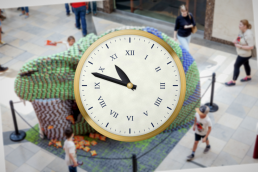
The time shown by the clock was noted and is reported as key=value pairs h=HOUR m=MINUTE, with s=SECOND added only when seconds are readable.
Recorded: h=10 m=48
